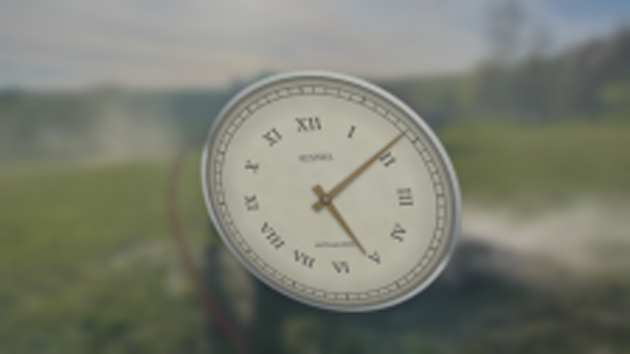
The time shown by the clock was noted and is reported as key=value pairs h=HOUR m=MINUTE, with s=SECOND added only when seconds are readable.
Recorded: h=5 m=9
